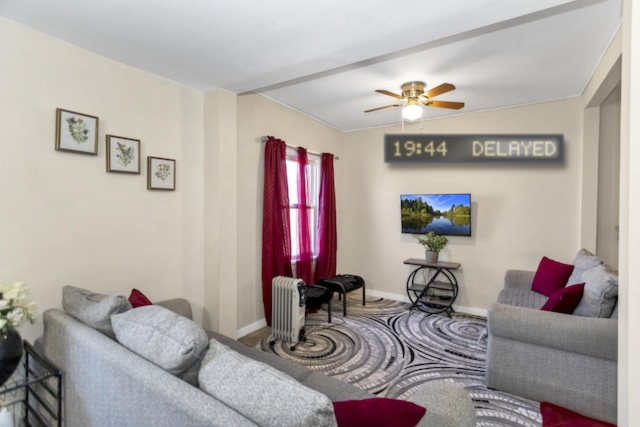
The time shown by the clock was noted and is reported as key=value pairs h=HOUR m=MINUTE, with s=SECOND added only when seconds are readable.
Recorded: h=19 m=44
